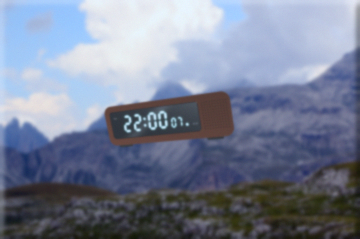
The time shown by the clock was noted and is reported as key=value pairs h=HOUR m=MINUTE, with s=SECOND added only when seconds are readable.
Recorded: h=22 m=0
